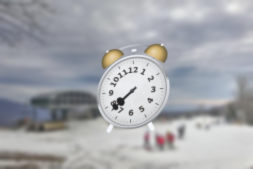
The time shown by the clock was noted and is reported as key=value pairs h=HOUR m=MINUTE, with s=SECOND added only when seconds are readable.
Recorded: h=7 m=38
